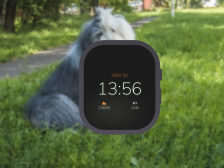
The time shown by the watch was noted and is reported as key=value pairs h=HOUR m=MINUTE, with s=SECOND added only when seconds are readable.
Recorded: h=13 m=56
